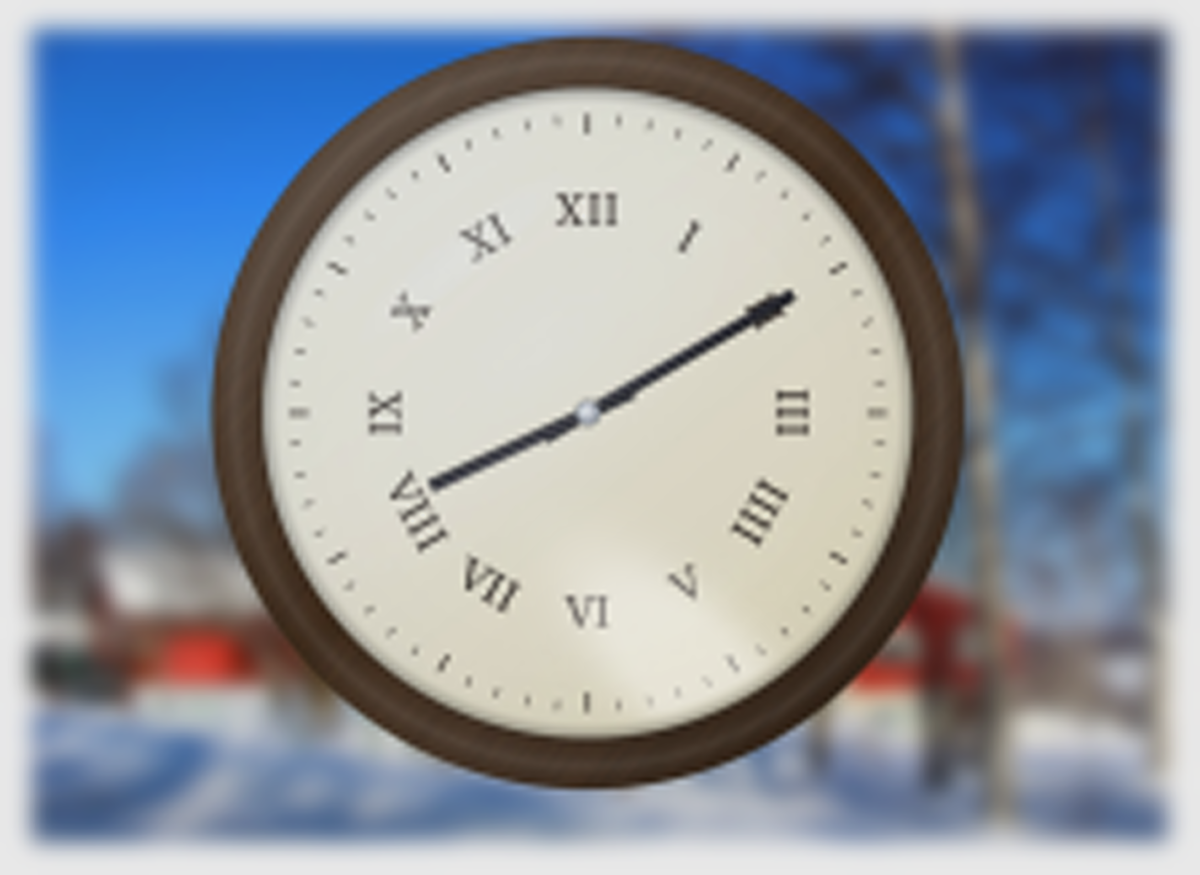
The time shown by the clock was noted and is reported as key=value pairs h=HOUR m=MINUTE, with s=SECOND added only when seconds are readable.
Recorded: h=8 m=10
